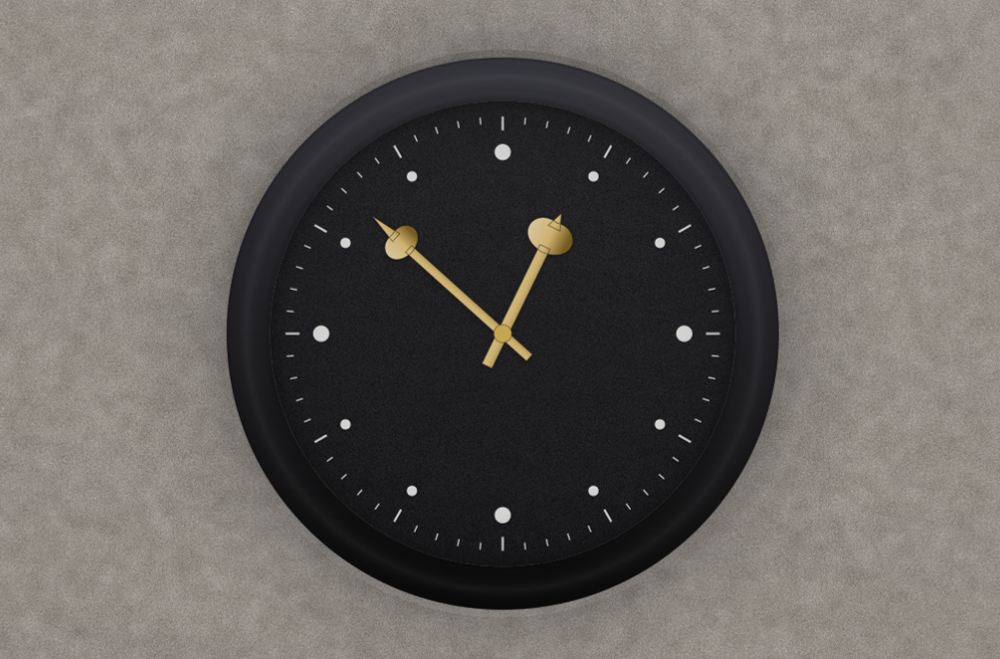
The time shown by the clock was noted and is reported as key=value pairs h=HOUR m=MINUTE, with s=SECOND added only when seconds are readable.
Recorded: h=12 m=52
